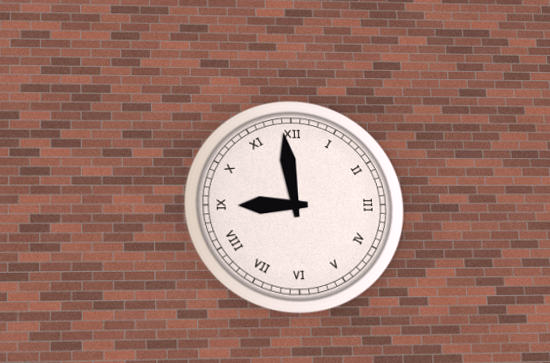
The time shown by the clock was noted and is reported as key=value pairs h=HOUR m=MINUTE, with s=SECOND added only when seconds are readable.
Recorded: h=8 m=59
